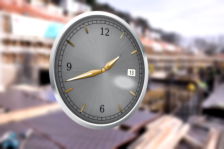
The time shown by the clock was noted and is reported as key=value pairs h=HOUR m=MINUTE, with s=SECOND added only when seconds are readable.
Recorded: h=1 m=42
